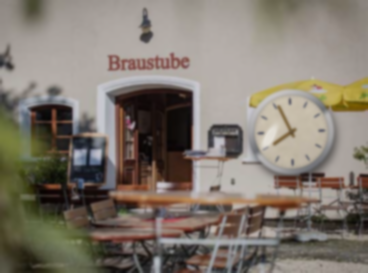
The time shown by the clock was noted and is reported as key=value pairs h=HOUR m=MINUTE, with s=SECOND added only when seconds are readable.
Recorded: h=7 m=56
